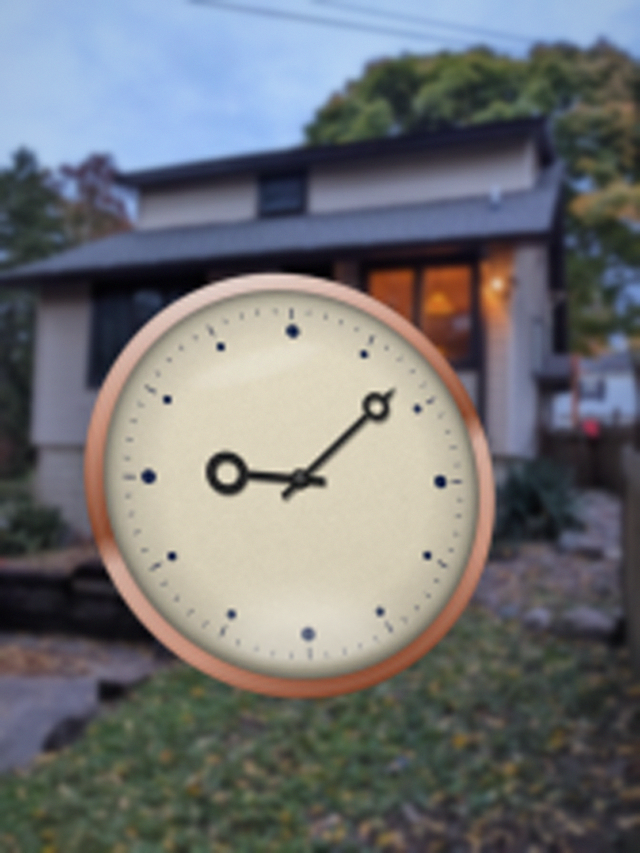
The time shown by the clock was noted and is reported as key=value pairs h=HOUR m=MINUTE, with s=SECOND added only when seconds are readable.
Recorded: h=9 m=8
